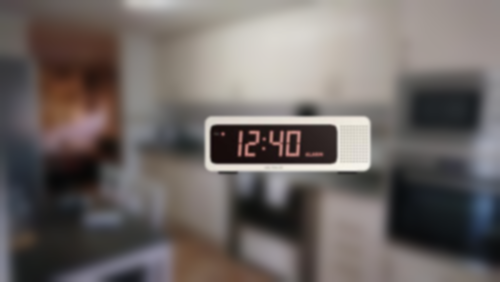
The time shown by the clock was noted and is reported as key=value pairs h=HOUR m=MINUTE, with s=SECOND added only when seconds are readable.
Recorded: h=12 m=40
